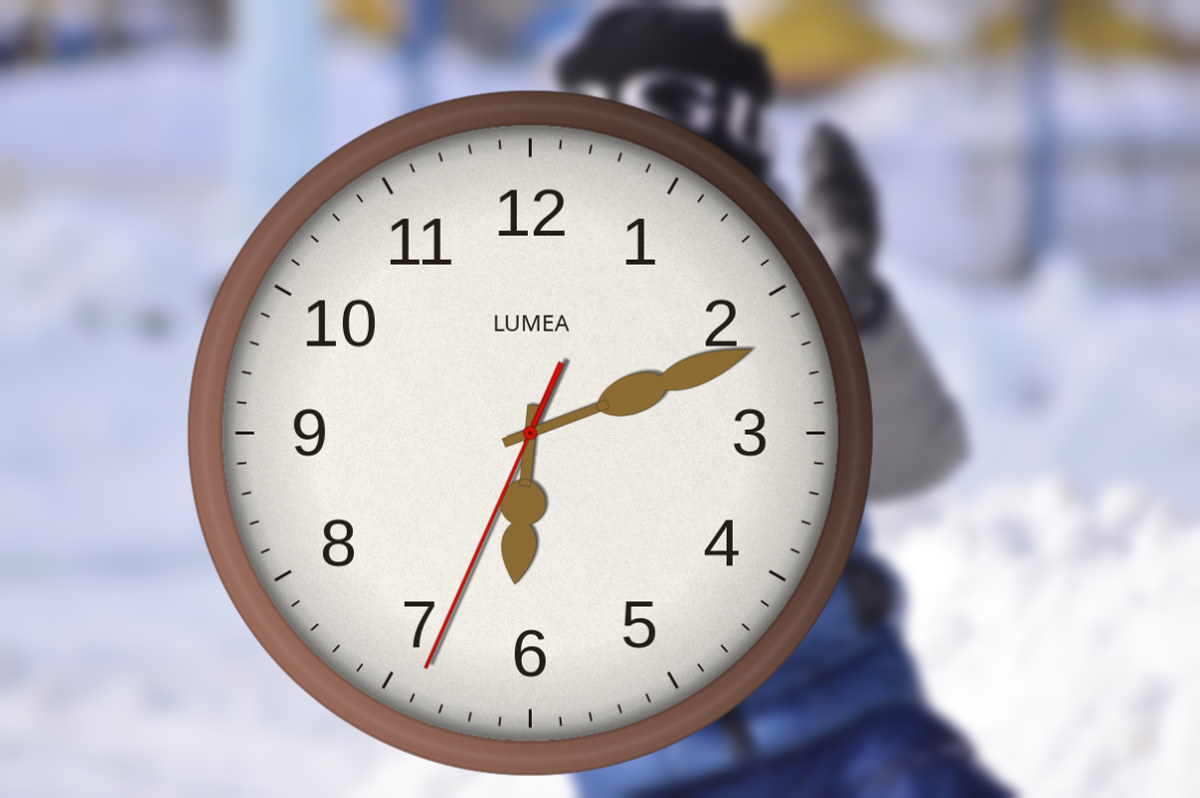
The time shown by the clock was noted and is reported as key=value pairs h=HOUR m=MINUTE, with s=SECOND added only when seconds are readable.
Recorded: h=6 m=11 s=34
